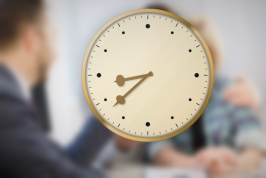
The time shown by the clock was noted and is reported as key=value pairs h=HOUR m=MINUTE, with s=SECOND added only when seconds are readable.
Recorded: h=8 m=38
